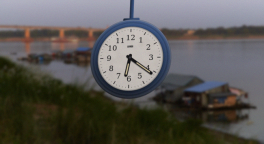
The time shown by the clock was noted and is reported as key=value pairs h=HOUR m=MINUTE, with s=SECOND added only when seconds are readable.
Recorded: h=6 m=21
